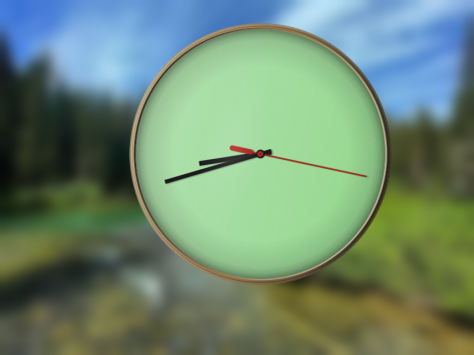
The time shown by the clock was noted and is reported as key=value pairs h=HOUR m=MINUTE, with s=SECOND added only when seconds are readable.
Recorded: h=8 m=42 s=17
